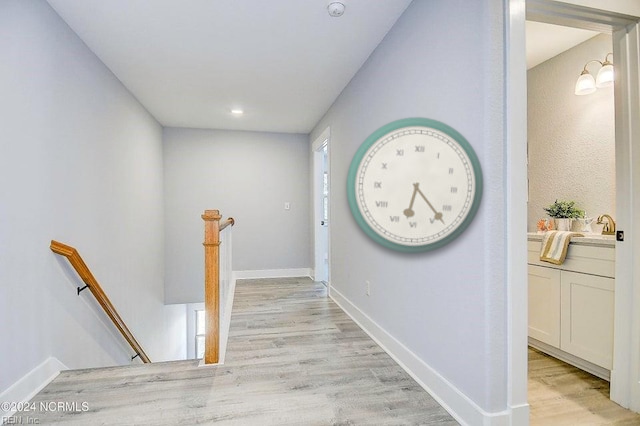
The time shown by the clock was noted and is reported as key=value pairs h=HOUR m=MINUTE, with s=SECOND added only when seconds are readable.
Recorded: h=6 m=23
